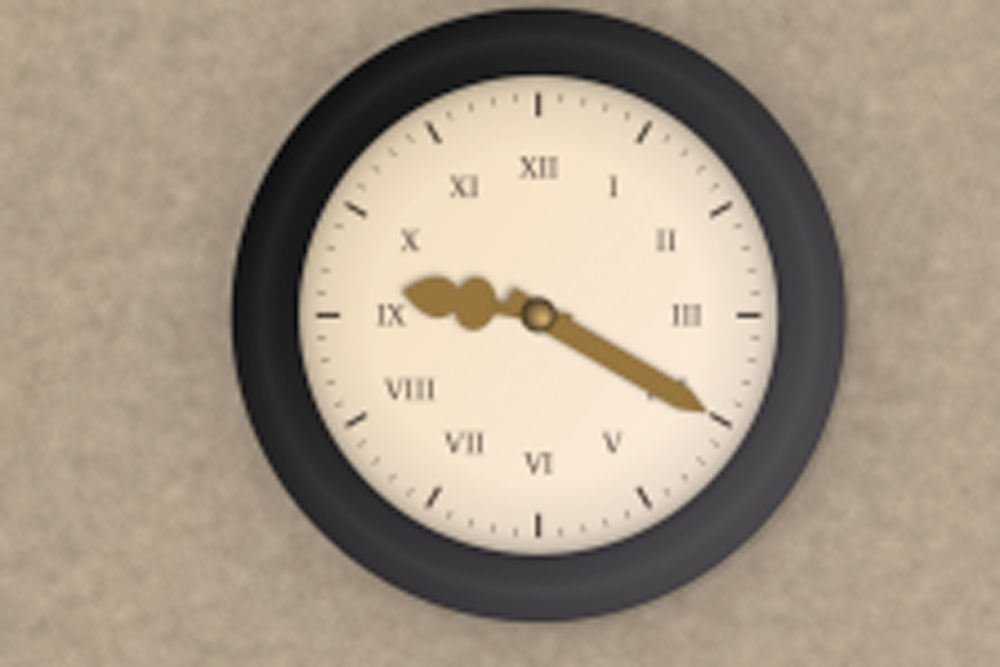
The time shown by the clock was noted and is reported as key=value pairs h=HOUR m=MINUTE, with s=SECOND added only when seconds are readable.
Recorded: h=9 m=20
